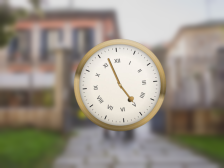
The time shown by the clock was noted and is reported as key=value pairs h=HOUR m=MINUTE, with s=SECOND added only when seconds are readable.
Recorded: h=4 m=57
